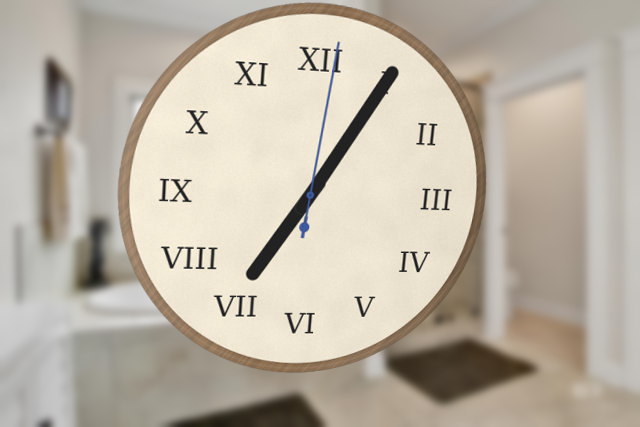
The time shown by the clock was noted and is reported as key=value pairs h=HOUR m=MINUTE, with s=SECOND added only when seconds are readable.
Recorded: h=7 m=5 s=1
